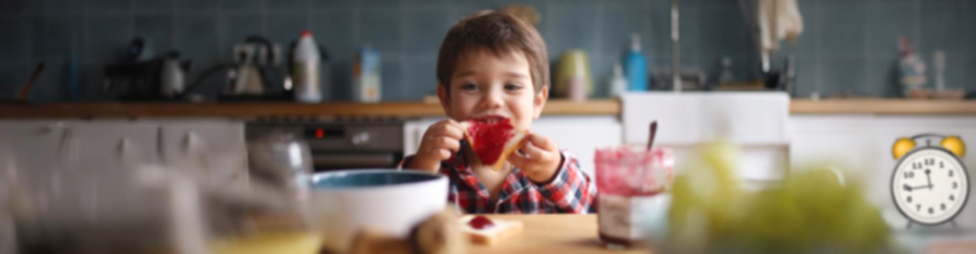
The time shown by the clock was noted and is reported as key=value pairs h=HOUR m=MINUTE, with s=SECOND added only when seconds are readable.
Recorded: h=11 m=44
